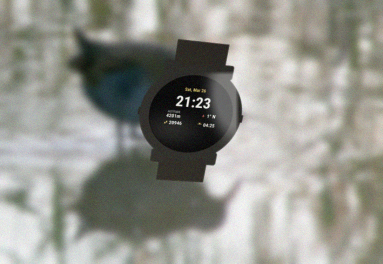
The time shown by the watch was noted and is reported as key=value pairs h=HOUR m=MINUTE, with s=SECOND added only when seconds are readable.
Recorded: h=21 m=23
